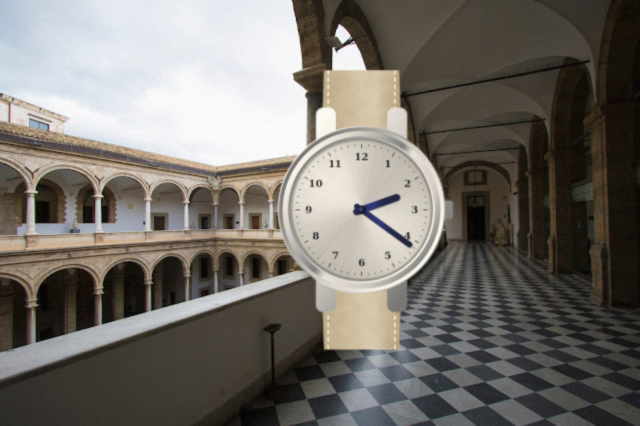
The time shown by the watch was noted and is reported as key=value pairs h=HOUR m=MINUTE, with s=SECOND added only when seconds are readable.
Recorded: h=2 m=21
